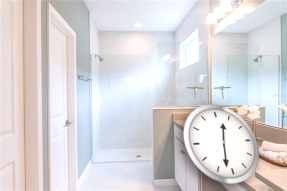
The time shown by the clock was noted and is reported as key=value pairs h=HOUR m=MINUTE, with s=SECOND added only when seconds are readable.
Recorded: h=12 m=32
